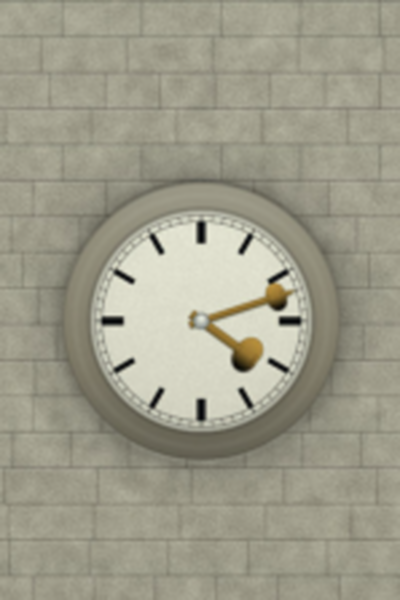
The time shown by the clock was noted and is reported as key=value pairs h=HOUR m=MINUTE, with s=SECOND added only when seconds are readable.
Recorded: h=4 m=12
